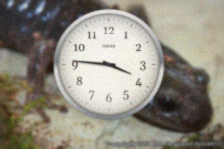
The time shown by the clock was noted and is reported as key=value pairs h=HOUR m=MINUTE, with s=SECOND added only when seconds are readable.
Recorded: h=3 m=46
